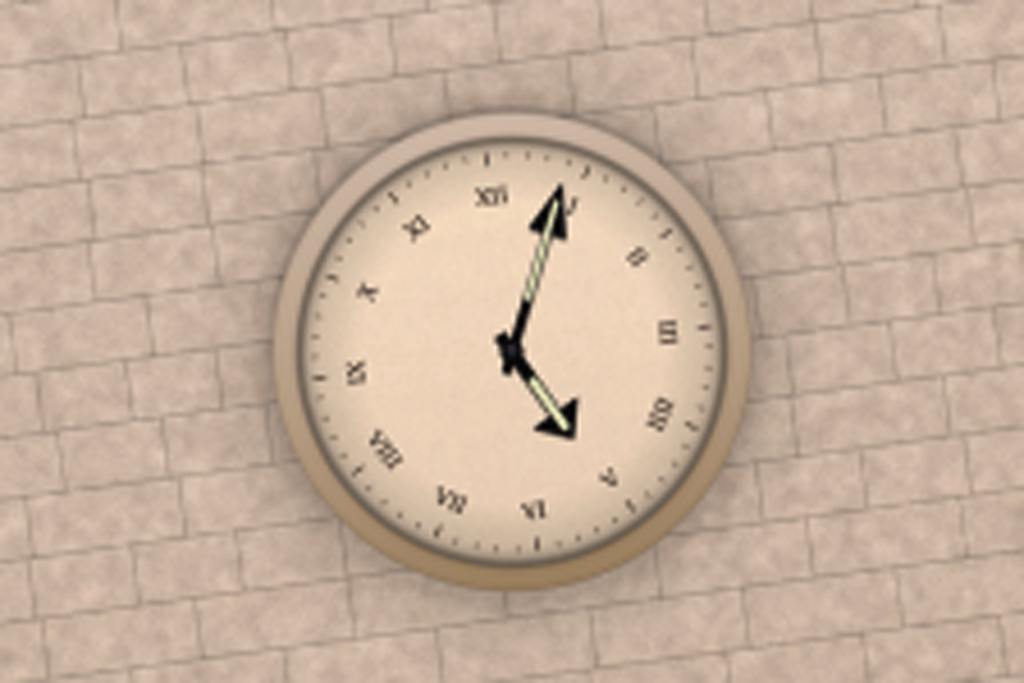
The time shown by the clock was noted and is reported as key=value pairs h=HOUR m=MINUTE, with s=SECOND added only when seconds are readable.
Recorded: h=5 m=4
